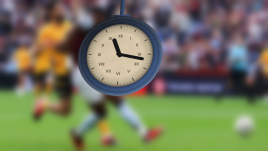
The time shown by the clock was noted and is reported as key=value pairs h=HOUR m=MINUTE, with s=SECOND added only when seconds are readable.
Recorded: h=11 m=17
